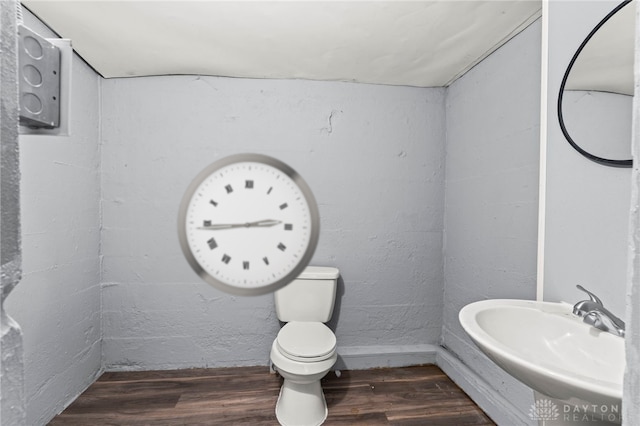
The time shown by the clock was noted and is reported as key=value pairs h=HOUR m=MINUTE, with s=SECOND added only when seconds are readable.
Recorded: h=2 m=44
